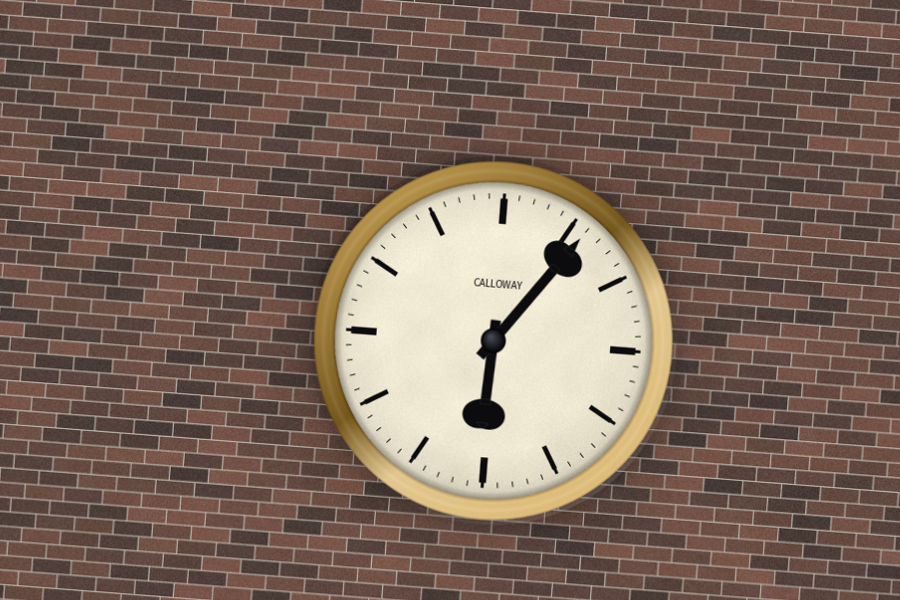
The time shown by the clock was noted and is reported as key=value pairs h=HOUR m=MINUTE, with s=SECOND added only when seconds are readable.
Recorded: h=6 m=6
